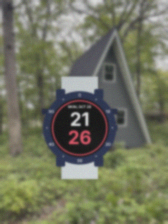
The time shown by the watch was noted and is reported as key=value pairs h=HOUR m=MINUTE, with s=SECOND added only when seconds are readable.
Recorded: h=21 m=26
